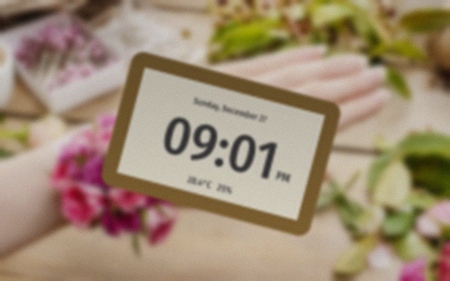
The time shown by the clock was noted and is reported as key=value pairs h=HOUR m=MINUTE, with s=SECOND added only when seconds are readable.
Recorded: h=9 m=1
